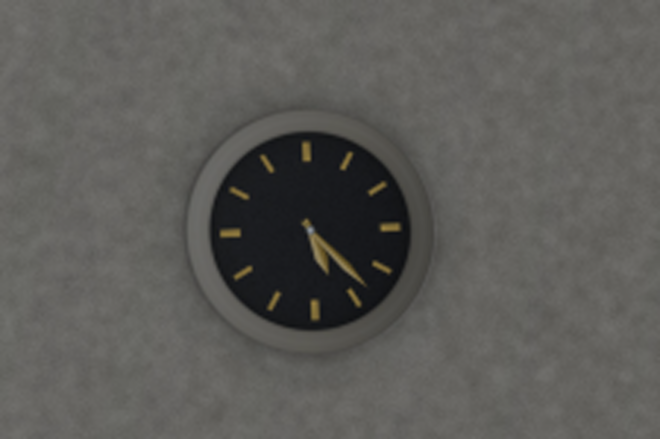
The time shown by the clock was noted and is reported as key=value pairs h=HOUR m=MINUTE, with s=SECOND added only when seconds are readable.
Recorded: h=5 m=23
